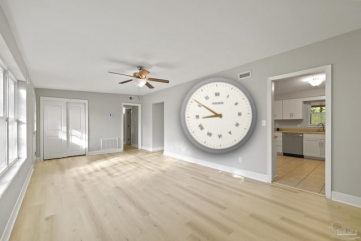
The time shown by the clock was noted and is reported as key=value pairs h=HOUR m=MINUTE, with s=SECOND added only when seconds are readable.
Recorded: h=8 m=51
